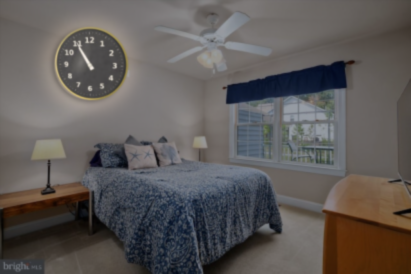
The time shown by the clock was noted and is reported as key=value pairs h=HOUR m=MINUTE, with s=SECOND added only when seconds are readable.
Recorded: h=10 m=55
